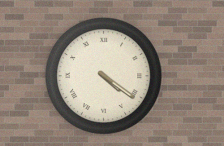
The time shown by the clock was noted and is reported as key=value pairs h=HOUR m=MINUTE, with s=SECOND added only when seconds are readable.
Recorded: h=4 m=21
